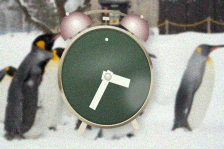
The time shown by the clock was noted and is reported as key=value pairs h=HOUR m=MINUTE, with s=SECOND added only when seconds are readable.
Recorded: h=3 m=35
